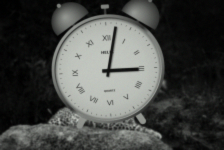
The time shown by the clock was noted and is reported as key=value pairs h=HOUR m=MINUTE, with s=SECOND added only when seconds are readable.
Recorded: h=3 m=2
